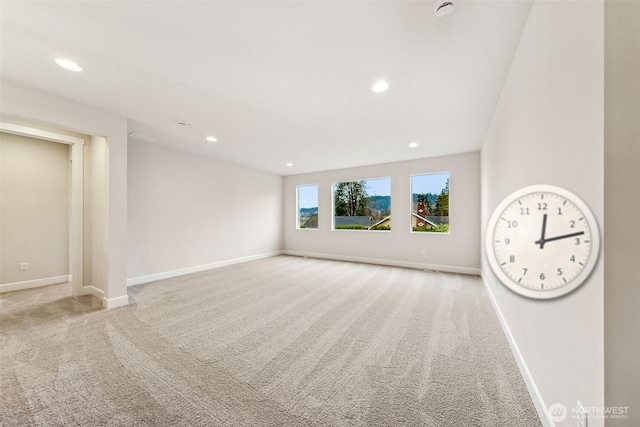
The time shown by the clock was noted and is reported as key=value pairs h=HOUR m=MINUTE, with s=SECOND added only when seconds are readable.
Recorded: h=12 m=13
